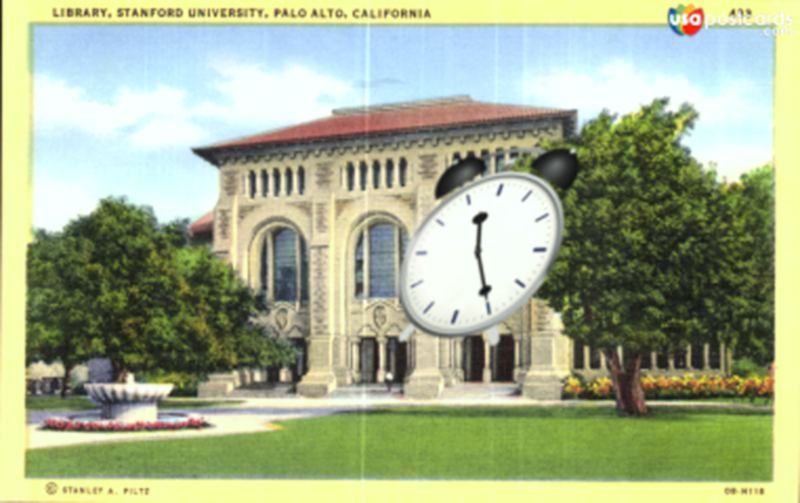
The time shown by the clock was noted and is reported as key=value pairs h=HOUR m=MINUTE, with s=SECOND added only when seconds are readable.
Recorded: h=11 m=25
